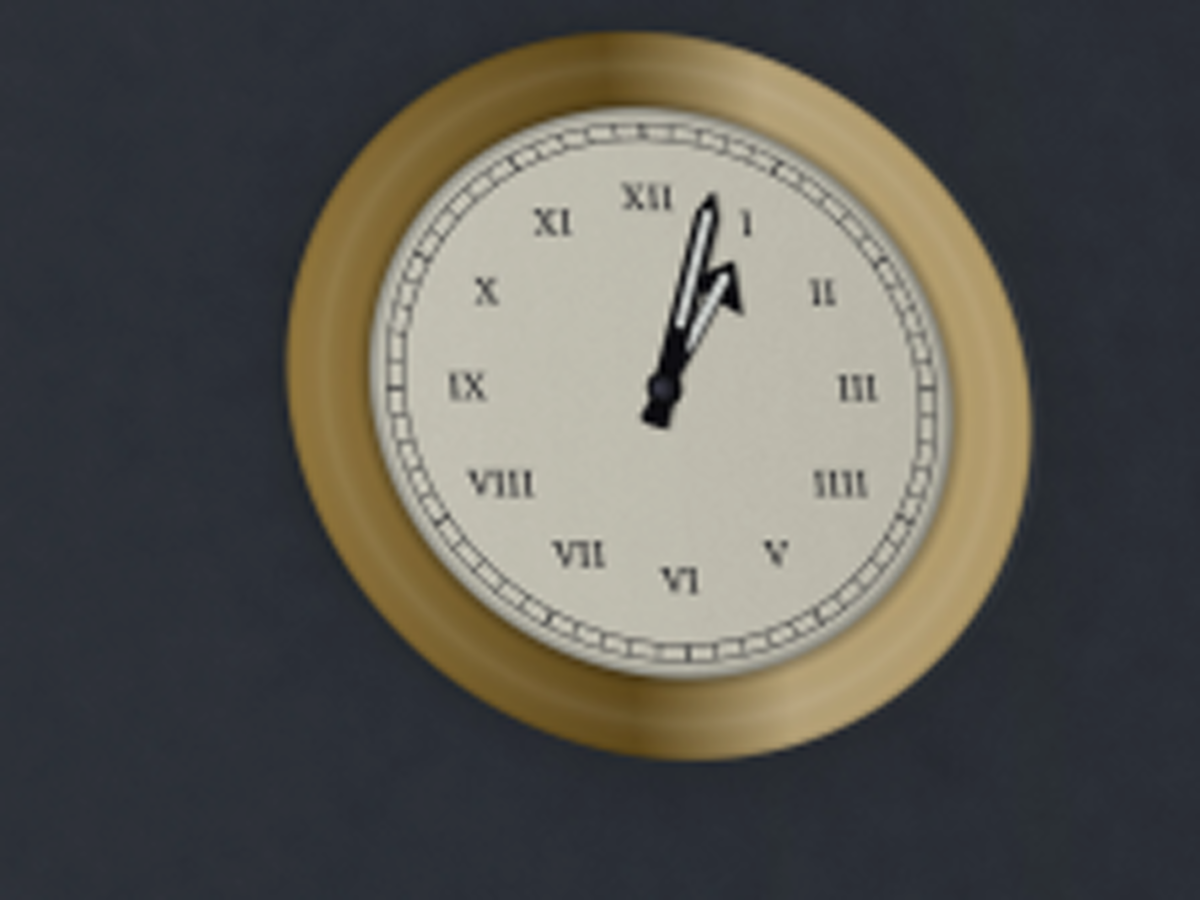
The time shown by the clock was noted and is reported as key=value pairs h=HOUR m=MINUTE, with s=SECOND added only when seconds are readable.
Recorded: h=1 m=3
